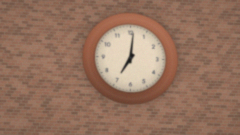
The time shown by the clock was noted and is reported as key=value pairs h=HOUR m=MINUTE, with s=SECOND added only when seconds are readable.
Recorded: h=7 m=1
